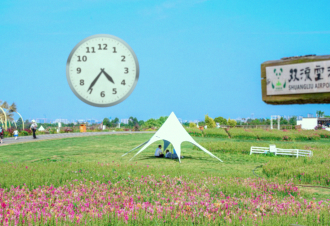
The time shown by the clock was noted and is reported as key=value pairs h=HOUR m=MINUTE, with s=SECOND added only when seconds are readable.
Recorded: h=4 m=36
